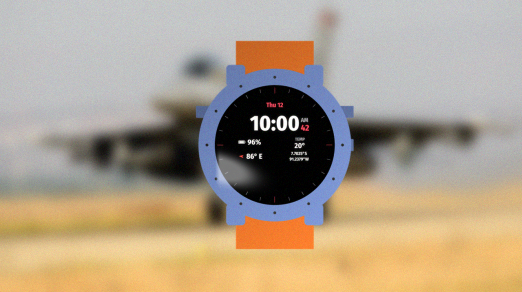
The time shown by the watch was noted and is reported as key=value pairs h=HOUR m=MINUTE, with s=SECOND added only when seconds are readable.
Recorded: h=10 m=0 s=42
